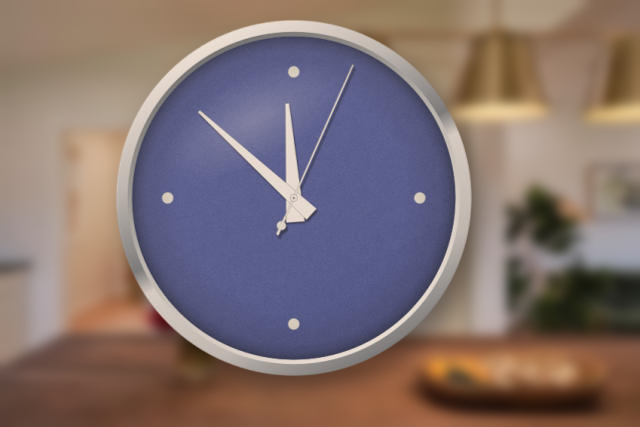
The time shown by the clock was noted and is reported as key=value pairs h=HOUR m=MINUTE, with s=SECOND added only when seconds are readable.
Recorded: h=11 m=52 s=4
